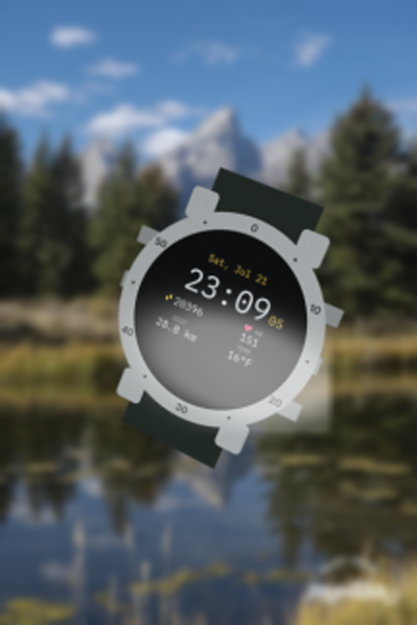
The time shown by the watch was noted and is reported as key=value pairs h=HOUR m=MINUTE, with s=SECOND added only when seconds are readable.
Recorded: h=23 m=9
